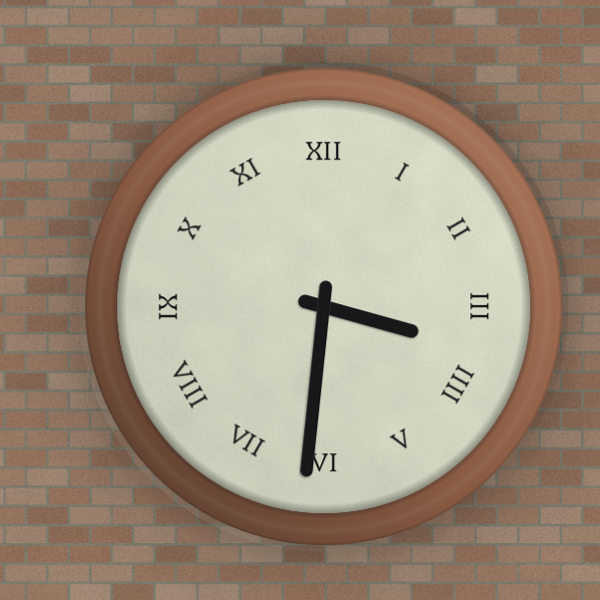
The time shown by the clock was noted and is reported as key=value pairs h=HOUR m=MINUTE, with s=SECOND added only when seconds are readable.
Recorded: h=3 m=31
